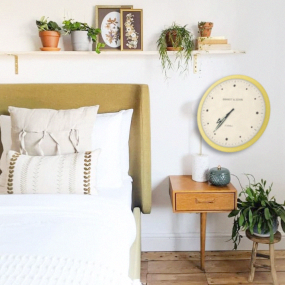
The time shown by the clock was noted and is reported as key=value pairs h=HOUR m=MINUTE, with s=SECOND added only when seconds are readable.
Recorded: h=7 m=36
